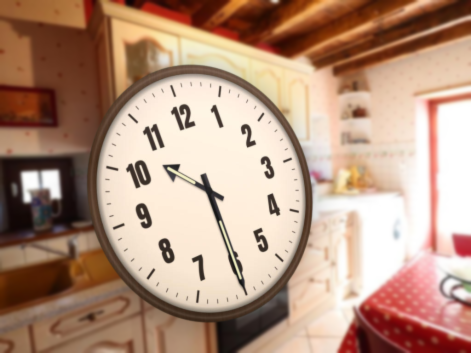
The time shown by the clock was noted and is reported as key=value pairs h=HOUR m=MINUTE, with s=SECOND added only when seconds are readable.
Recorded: h=10 m=30
